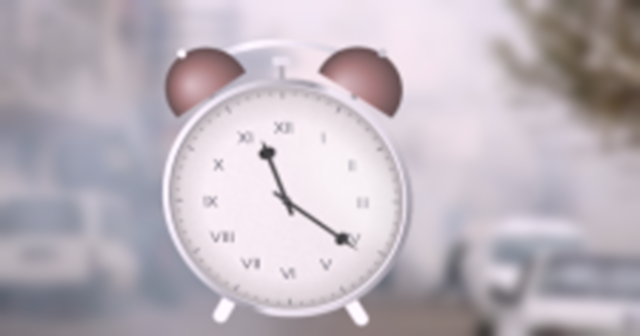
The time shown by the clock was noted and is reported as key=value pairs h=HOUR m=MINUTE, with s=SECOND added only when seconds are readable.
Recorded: h=11 m=21
